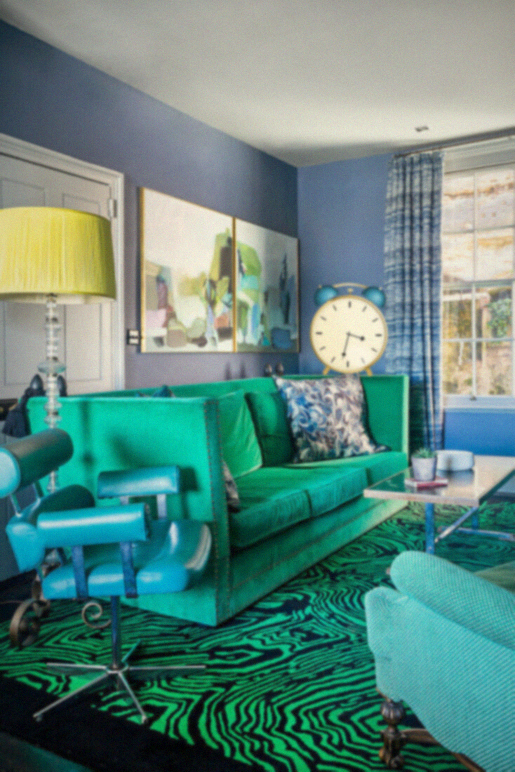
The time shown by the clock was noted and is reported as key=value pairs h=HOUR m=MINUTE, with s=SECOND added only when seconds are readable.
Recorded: h=3 m=32
